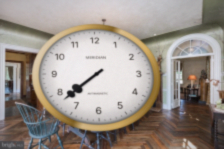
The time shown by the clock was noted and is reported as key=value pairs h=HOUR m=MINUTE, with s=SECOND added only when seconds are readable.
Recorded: h=7 m=38
